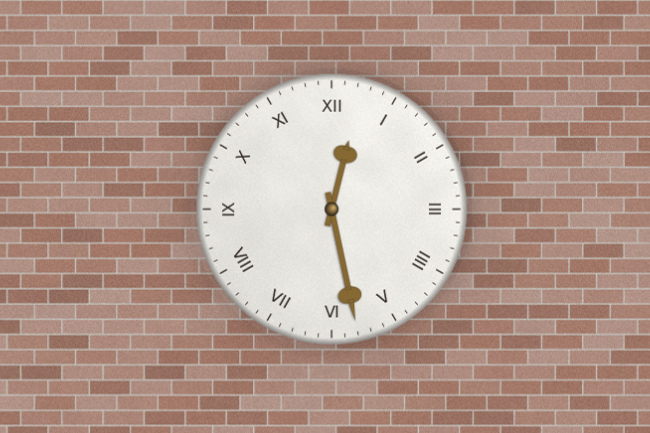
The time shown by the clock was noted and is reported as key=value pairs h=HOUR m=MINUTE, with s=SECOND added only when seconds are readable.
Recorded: h=12 m=28
